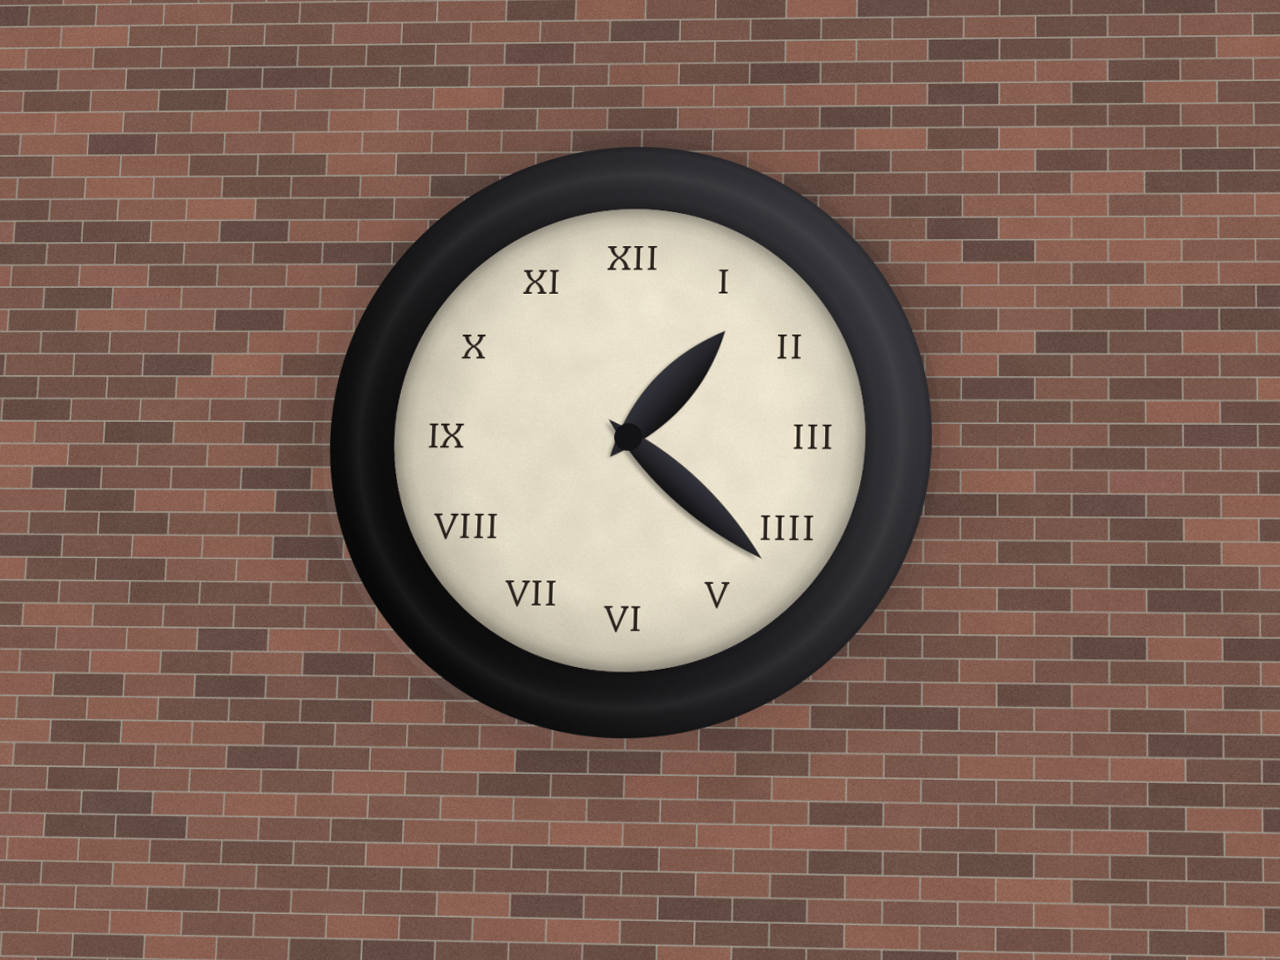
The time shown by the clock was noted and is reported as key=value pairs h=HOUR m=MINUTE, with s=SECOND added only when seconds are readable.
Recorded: h=1 m=22
